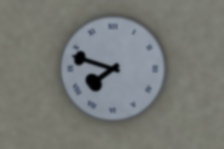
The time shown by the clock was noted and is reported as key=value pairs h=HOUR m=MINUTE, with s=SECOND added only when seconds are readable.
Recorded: h=7 m=48
